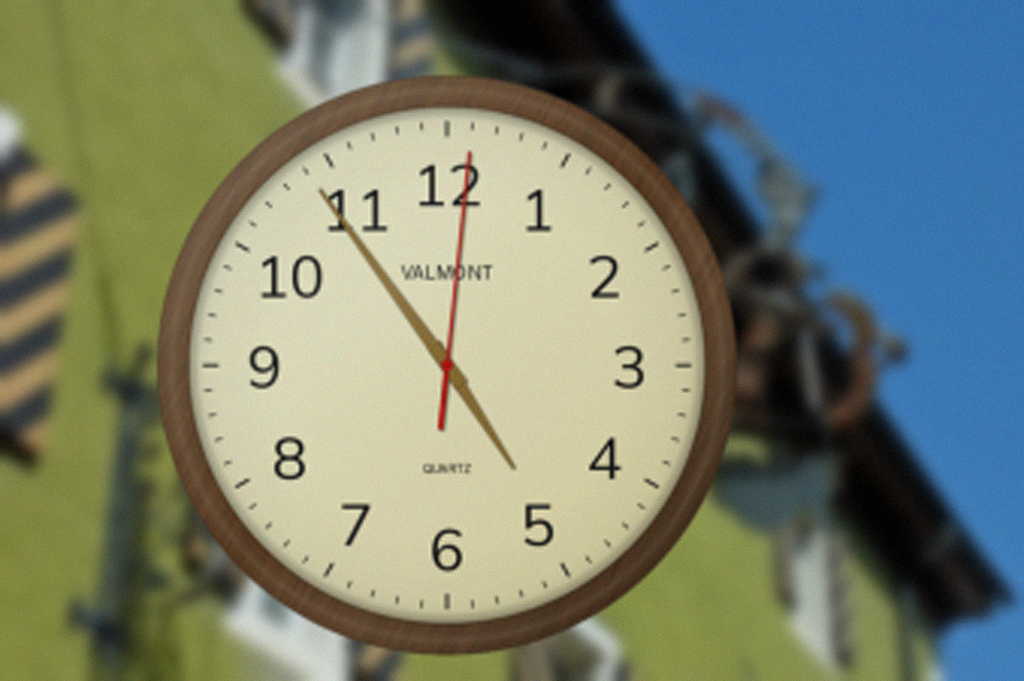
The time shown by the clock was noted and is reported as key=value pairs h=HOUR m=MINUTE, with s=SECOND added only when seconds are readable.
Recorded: h=4 m=54 s=1
